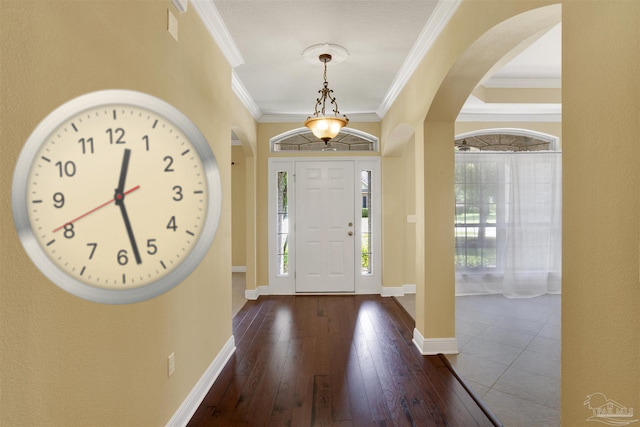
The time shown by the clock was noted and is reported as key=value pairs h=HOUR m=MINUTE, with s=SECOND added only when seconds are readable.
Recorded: h=12 m=27 s=41
